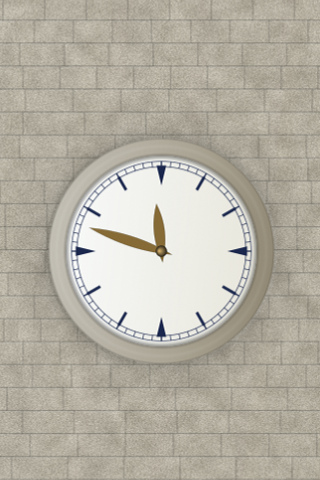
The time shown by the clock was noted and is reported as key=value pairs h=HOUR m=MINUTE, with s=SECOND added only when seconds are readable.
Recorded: h=11 m=48
